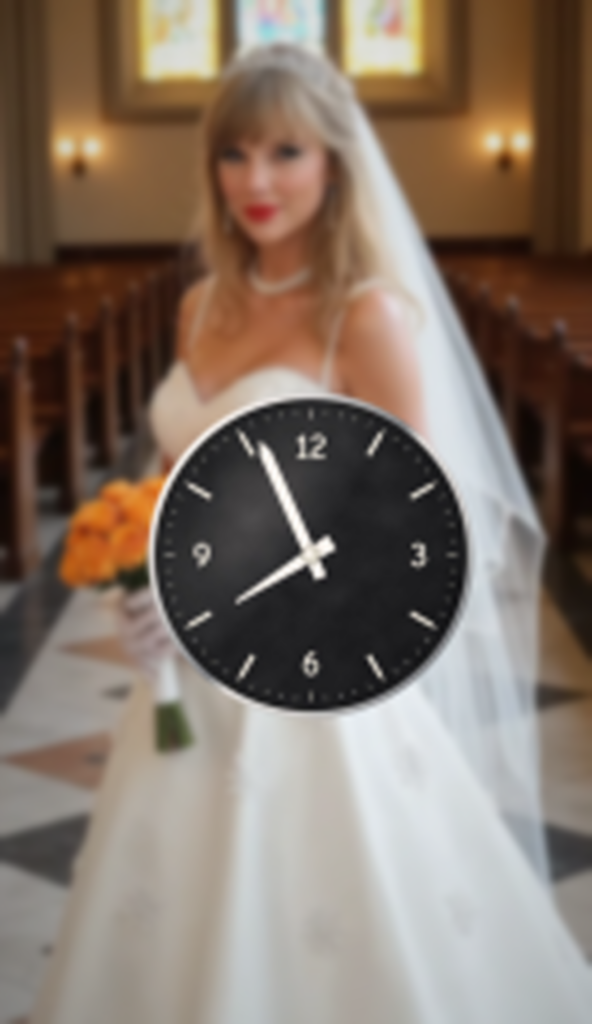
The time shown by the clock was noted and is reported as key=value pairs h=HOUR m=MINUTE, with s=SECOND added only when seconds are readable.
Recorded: h=7 m=56
